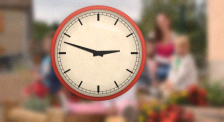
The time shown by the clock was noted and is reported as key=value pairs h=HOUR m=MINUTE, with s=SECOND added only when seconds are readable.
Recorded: h=2 m=48
